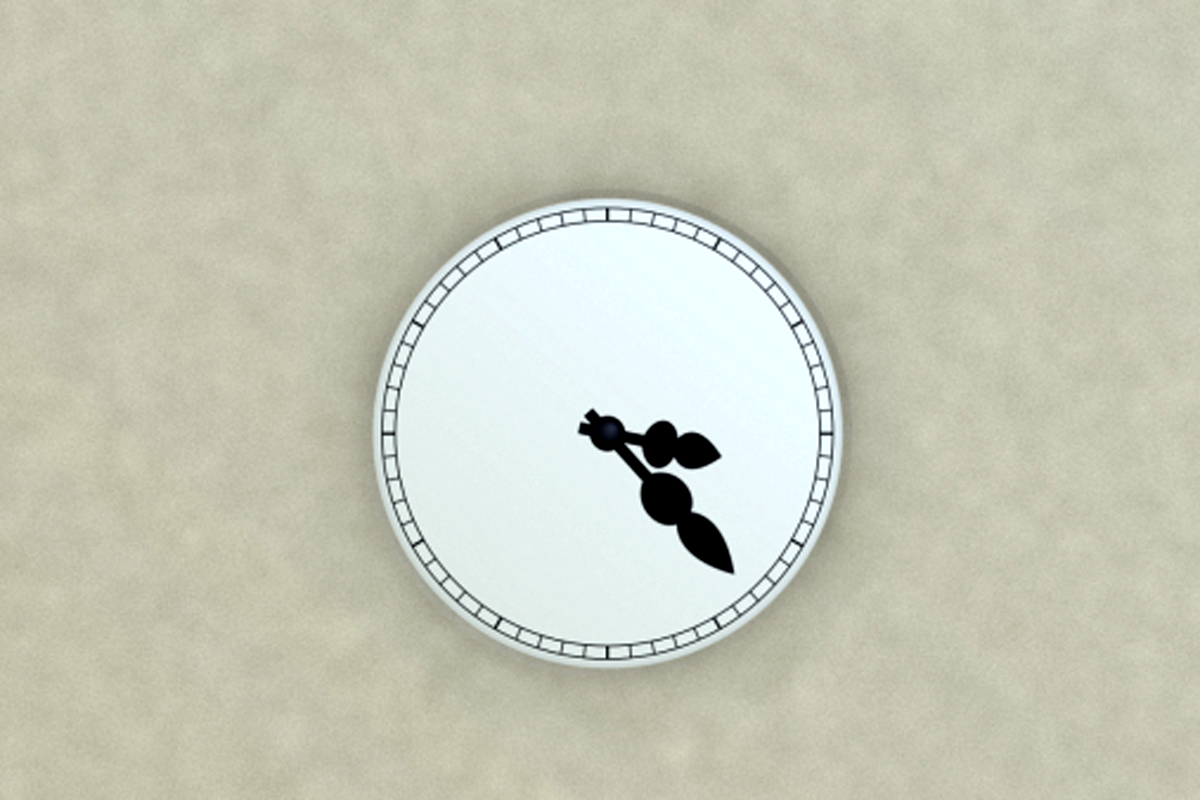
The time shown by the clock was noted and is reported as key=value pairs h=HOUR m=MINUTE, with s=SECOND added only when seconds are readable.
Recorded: h=3 m=23
